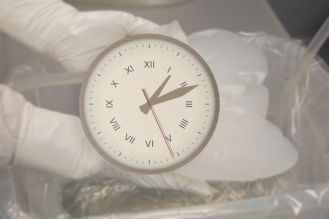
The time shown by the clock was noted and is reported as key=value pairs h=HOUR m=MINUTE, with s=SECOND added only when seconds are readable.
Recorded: h=1 m=11 s=26
